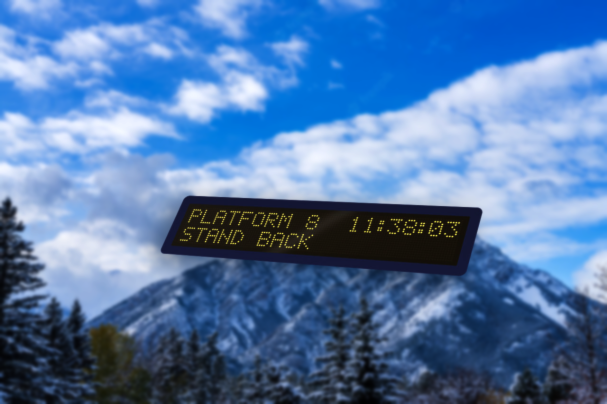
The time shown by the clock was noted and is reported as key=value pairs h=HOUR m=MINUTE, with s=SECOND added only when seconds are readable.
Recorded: h=11 m=38 s=3
